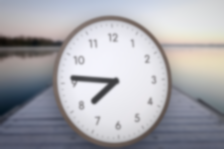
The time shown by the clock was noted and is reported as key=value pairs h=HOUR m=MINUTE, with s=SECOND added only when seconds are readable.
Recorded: h=7 m=46
